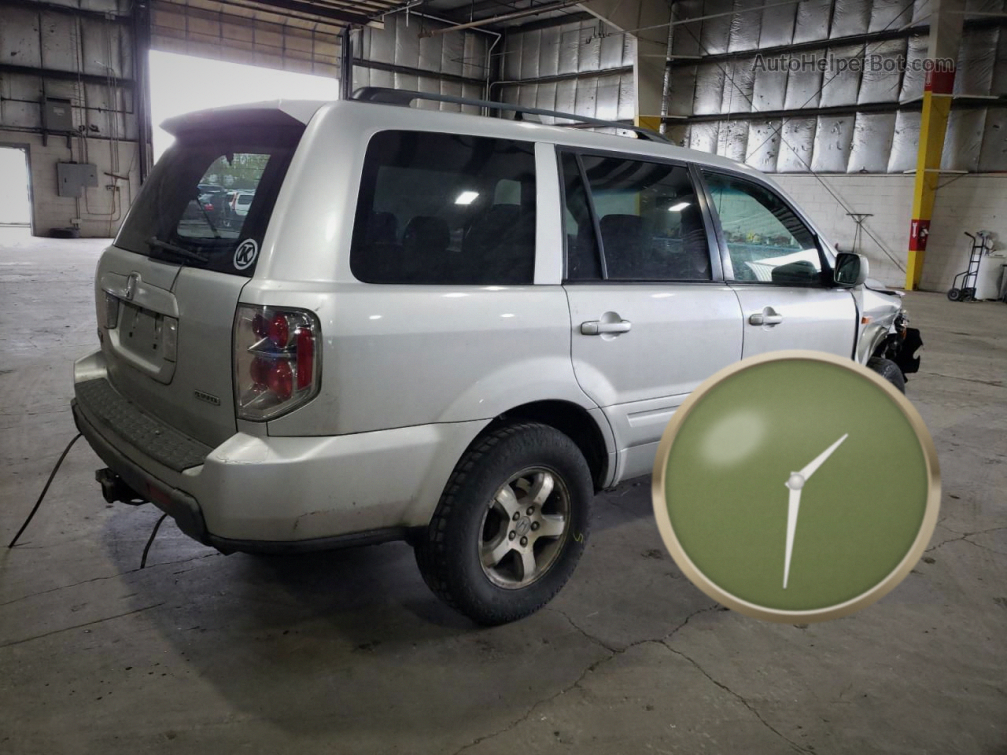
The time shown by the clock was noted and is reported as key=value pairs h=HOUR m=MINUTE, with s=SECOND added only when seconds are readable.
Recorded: h=1 m=31
